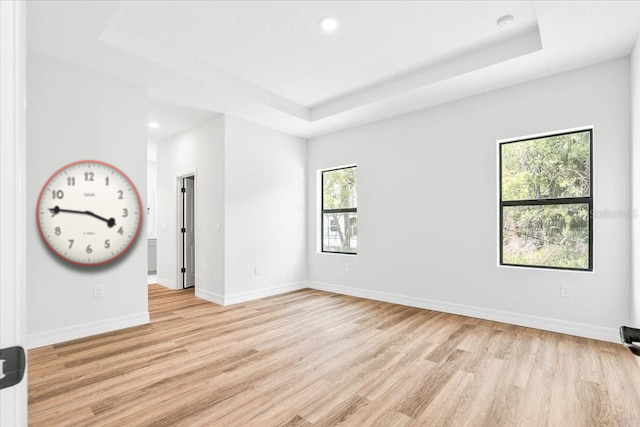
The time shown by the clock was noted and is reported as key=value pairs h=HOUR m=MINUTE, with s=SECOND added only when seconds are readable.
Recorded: h=3 m=46
